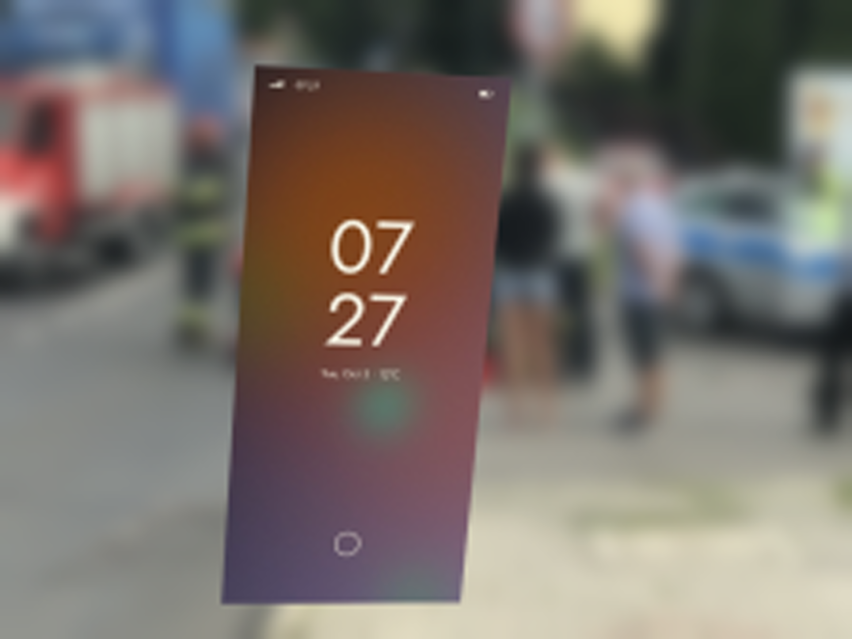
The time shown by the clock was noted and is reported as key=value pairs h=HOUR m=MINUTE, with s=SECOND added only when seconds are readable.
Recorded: h=7 m=27
